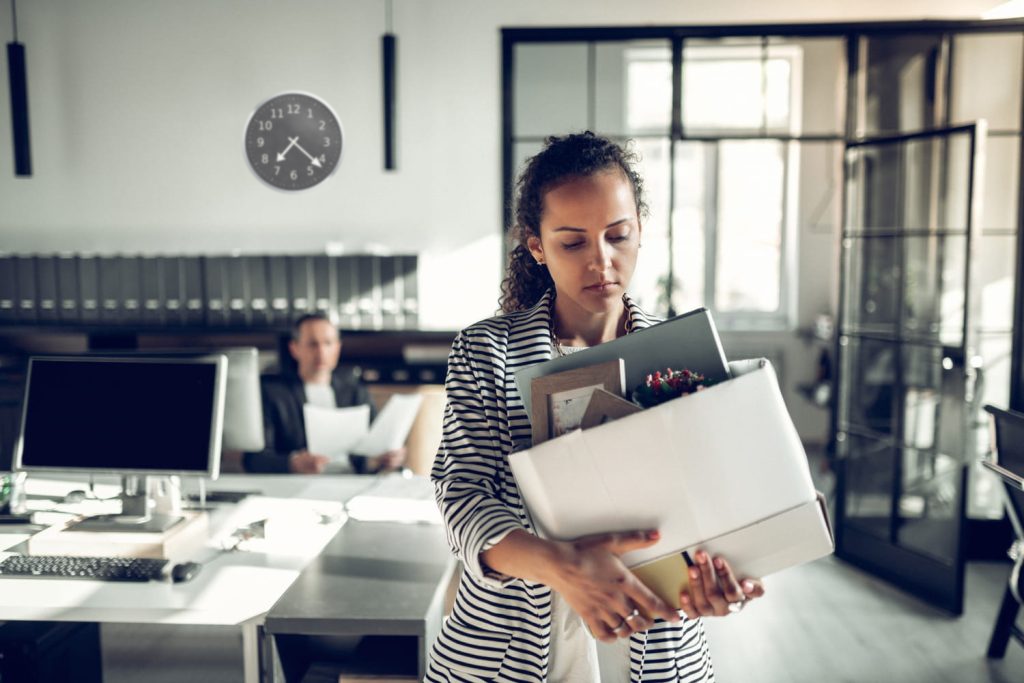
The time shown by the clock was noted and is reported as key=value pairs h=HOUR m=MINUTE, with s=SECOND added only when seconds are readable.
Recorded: h=7 m=22
